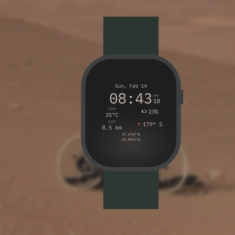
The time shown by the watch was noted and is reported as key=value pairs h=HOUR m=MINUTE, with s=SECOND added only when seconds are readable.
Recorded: h=8 m=43
